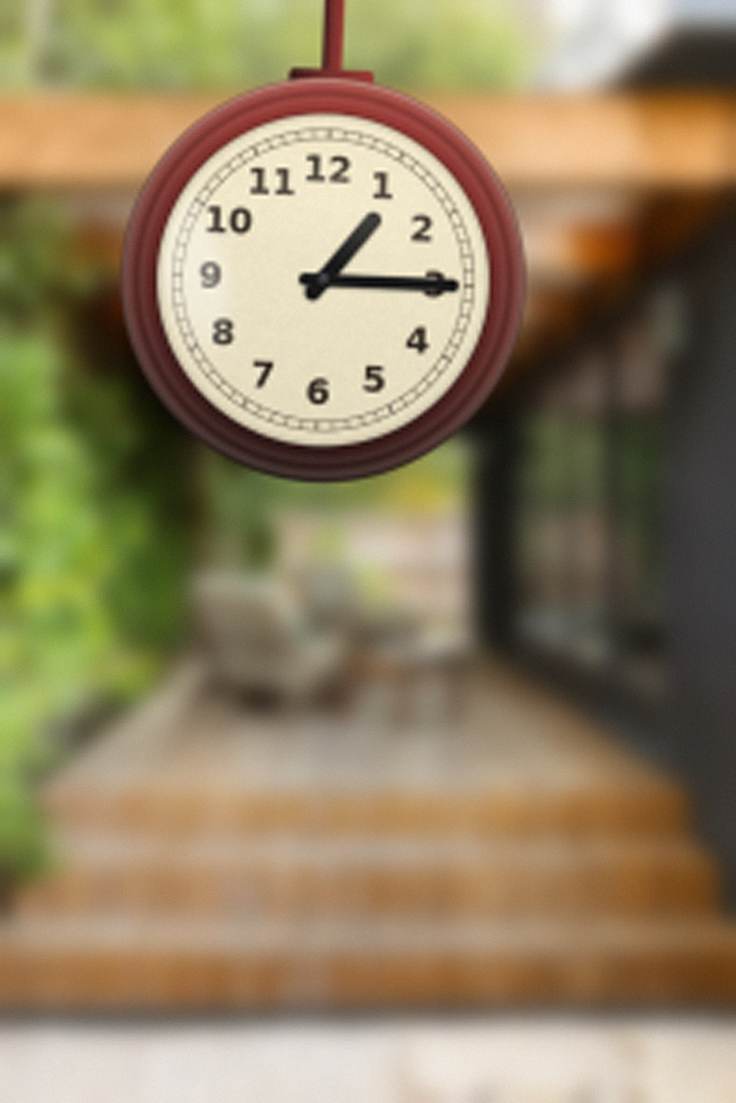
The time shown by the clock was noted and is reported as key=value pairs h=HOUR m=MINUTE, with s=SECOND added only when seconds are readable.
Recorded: h=1 m=15
